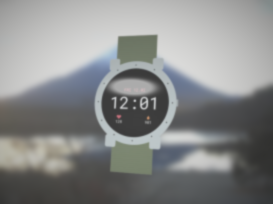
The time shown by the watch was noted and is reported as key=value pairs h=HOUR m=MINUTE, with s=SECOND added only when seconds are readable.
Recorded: h=12 m=1
